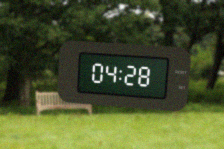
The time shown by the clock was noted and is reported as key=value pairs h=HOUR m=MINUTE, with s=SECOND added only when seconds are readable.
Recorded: h=4 m=28
